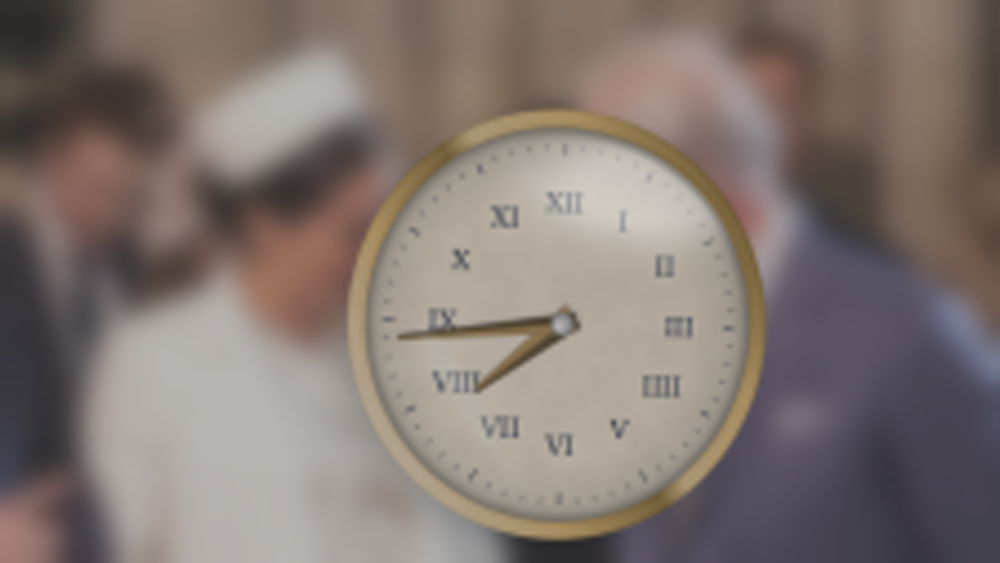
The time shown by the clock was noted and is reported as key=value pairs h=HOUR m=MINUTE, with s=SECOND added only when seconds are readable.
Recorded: h=7 m=44
